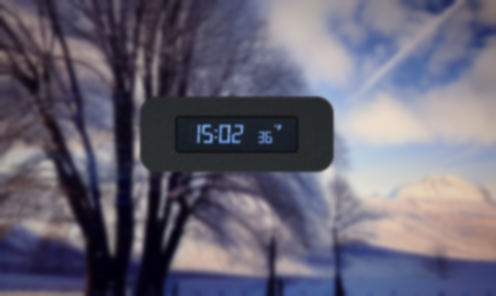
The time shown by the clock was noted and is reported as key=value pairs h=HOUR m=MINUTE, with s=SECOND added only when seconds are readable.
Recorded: h=15 m=2
